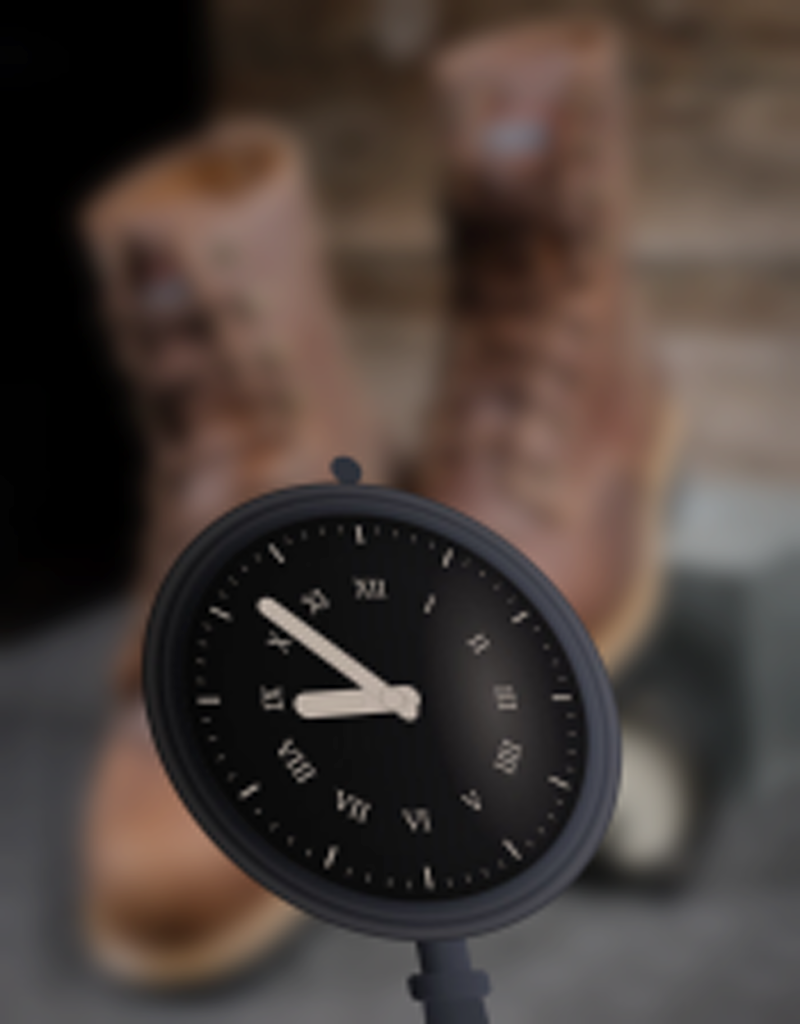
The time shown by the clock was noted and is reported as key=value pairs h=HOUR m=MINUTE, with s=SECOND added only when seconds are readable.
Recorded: h=8 m=52
